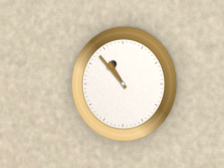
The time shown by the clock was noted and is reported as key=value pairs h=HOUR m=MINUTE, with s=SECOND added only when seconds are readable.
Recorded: h=10 m=53
